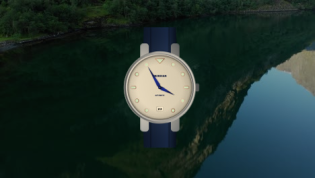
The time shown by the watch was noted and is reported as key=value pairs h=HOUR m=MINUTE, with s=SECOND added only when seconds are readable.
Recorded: h=3 m=55
